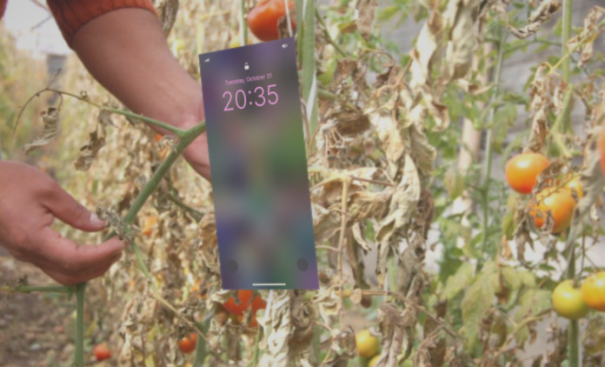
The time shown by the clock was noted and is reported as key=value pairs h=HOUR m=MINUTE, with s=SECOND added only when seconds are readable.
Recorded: h=20 m=35
